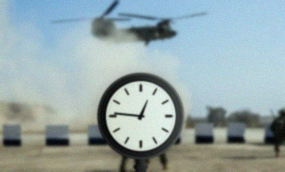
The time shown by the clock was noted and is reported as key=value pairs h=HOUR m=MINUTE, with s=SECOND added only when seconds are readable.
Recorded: h=12 m=46
